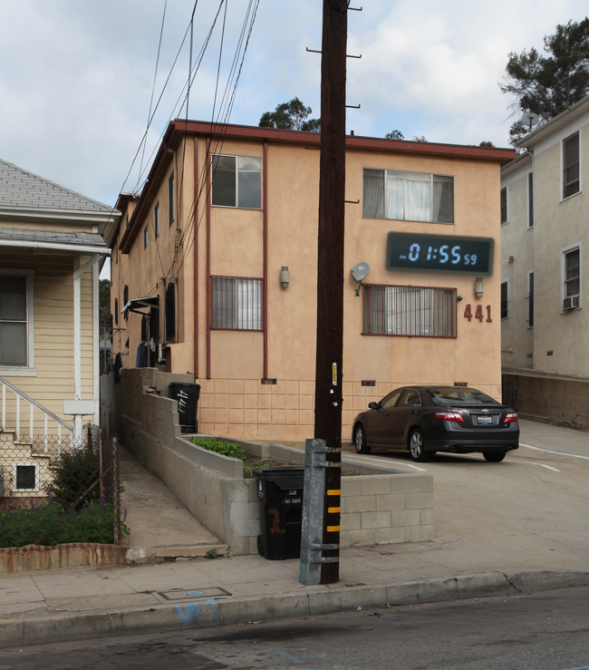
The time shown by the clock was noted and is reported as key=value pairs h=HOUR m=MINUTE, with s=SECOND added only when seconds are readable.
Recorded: h=1 m=55
